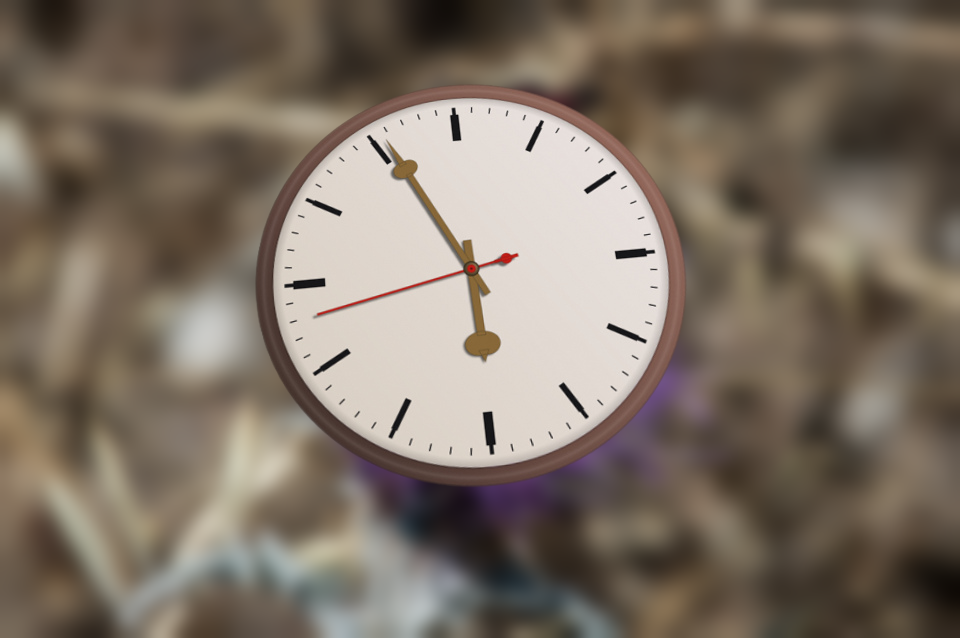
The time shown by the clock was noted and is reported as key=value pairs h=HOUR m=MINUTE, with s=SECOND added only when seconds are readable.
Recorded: h=5 m=55 s=43
